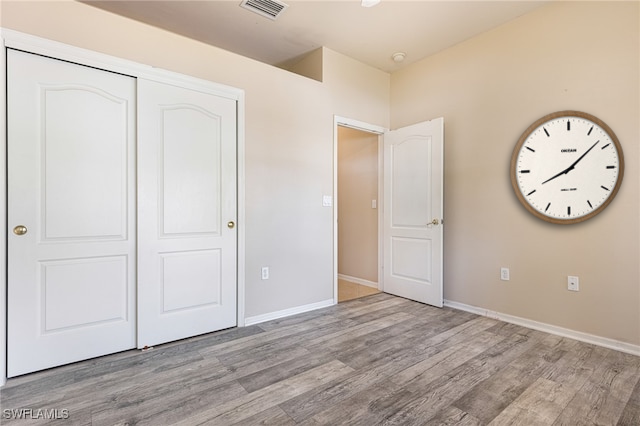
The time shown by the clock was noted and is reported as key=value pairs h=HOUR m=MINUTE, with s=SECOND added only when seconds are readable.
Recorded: h=8 m=8
